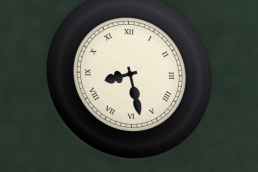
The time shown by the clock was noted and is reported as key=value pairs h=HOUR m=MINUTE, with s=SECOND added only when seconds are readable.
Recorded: h=8 m=28
